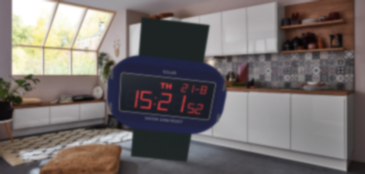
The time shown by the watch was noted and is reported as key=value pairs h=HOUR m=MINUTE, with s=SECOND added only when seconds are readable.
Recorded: h=15 m=21
